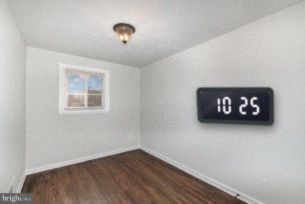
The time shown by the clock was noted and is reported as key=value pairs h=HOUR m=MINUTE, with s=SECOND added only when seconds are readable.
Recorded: h=10 m=25
